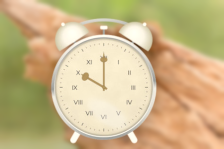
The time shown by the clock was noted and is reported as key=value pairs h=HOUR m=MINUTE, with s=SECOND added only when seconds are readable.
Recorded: h=10 m=0
